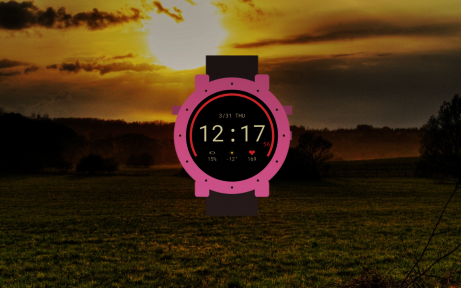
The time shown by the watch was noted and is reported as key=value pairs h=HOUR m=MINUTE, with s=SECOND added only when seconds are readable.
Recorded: h=12 m=17
